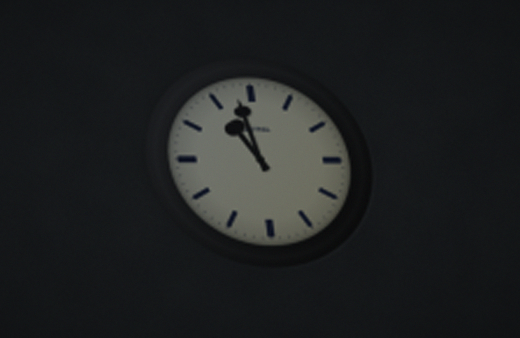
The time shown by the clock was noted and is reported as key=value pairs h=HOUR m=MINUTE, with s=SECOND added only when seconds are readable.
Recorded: h=10 m=58
